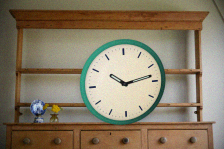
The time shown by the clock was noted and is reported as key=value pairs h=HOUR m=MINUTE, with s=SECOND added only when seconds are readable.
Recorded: h=10 m=13
